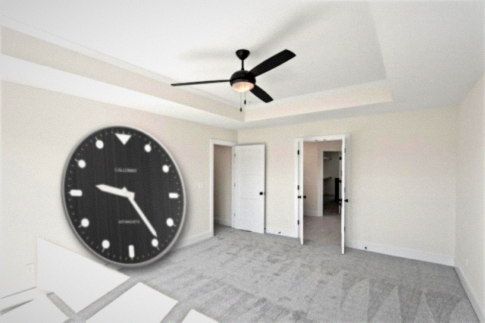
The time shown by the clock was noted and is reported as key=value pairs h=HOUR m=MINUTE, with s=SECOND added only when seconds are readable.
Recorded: h=9 m=24
